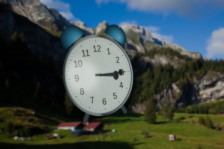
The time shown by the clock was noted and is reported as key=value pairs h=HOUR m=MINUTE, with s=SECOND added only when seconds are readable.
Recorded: h=3 m=15
